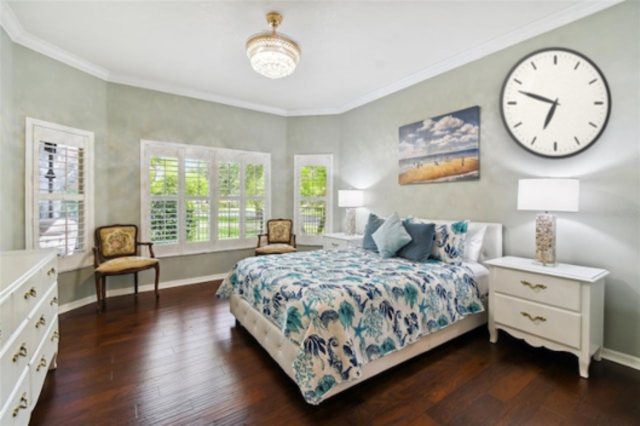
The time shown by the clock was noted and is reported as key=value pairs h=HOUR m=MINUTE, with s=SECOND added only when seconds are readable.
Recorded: h=6 m=48
